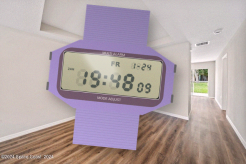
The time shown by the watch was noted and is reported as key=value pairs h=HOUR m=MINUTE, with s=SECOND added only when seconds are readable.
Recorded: h=19 m=48 s=9
